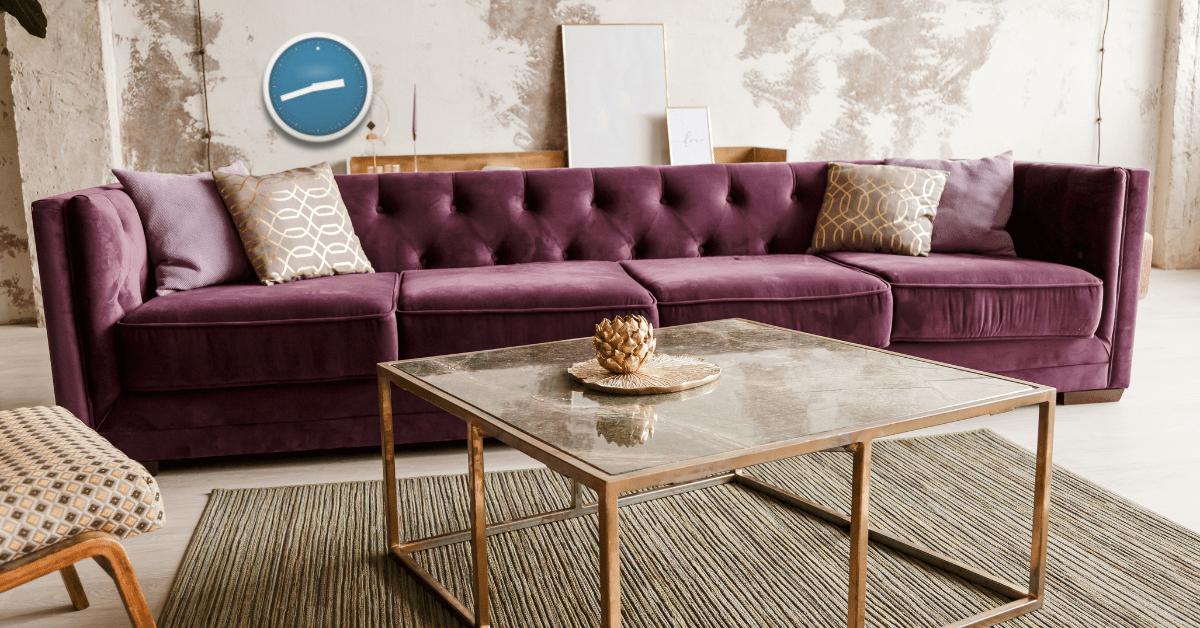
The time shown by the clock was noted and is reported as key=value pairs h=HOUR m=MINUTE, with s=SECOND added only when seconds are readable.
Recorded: h=2 m=42
